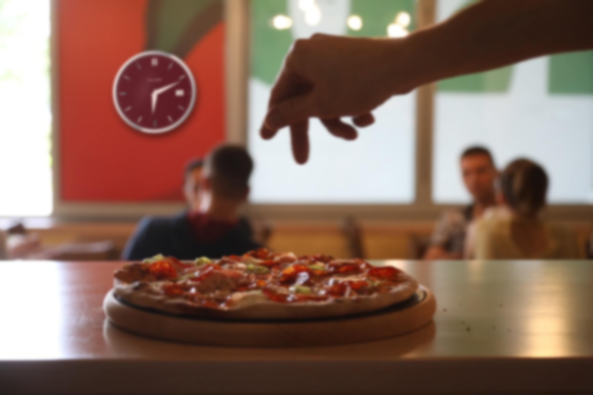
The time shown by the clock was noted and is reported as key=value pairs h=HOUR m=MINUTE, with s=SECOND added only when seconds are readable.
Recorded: h=6 m=11
